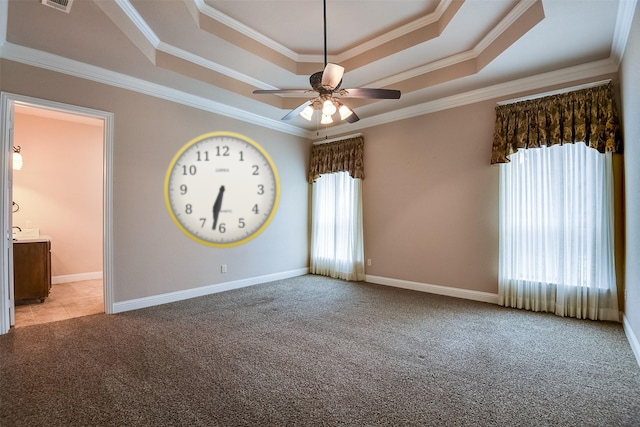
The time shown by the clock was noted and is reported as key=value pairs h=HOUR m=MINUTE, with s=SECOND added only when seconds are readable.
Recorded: h=6 m=32
